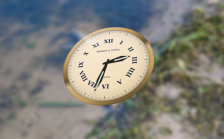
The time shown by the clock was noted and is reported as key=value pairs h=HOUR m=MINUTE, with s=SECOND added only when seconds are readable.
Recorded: h=2 m=33
